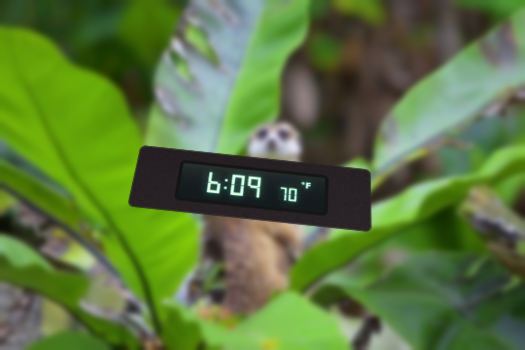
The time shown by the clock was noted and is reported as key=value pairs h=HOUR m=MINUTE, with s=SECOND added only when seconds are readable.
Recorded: h=6 m=9
